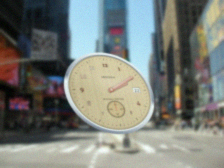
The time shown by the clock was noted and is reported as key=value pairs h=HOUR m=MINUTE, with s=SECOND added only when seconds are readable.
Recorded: h=2 m=10
